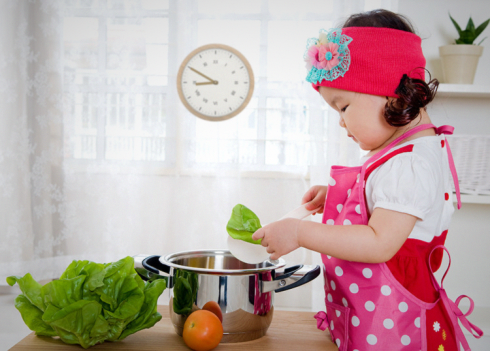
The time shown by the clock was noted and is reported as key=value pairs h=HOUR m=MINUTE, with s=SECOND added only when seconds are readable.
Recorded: h=8 m=50
